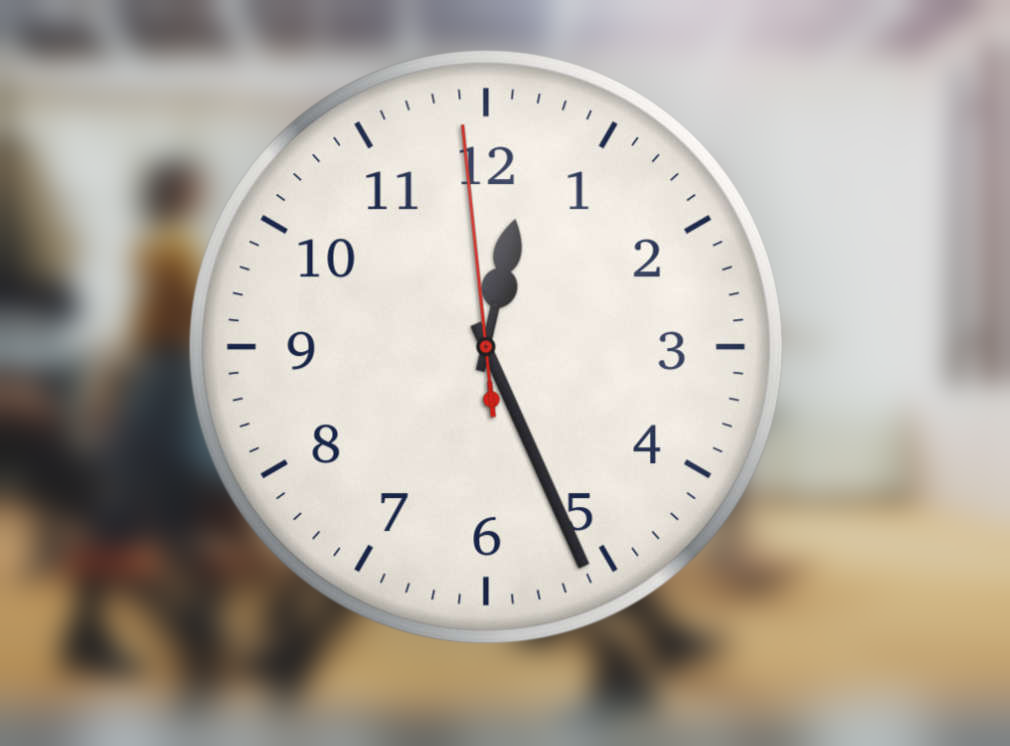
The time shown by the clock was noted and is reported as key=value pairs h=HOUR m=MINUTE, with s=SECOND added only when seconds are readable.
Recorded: h=12 m=25 s=59
